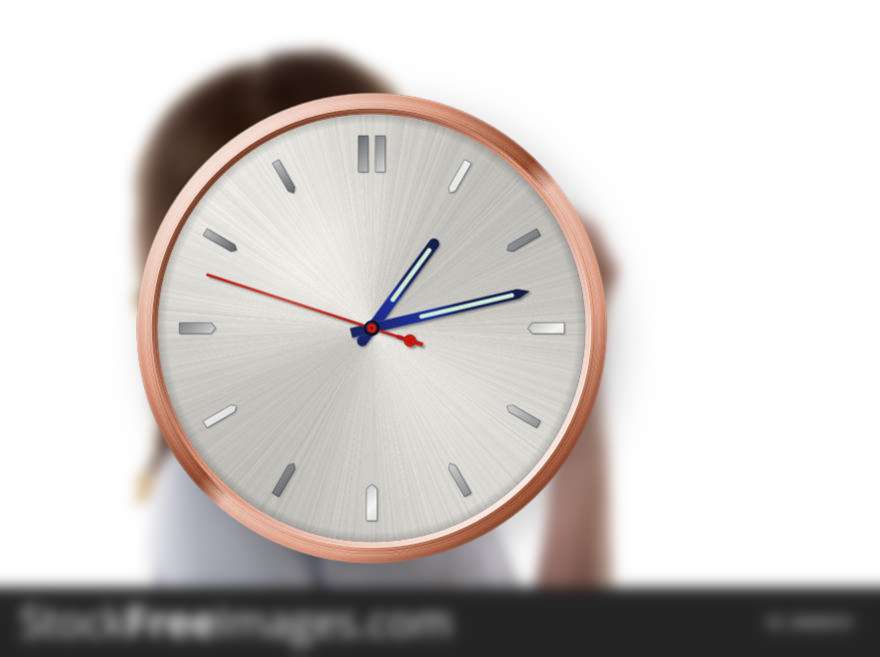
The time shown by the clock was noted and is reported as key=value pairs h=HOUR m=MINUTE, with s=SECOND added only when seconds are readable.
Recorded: h=1 m=12 s=48
